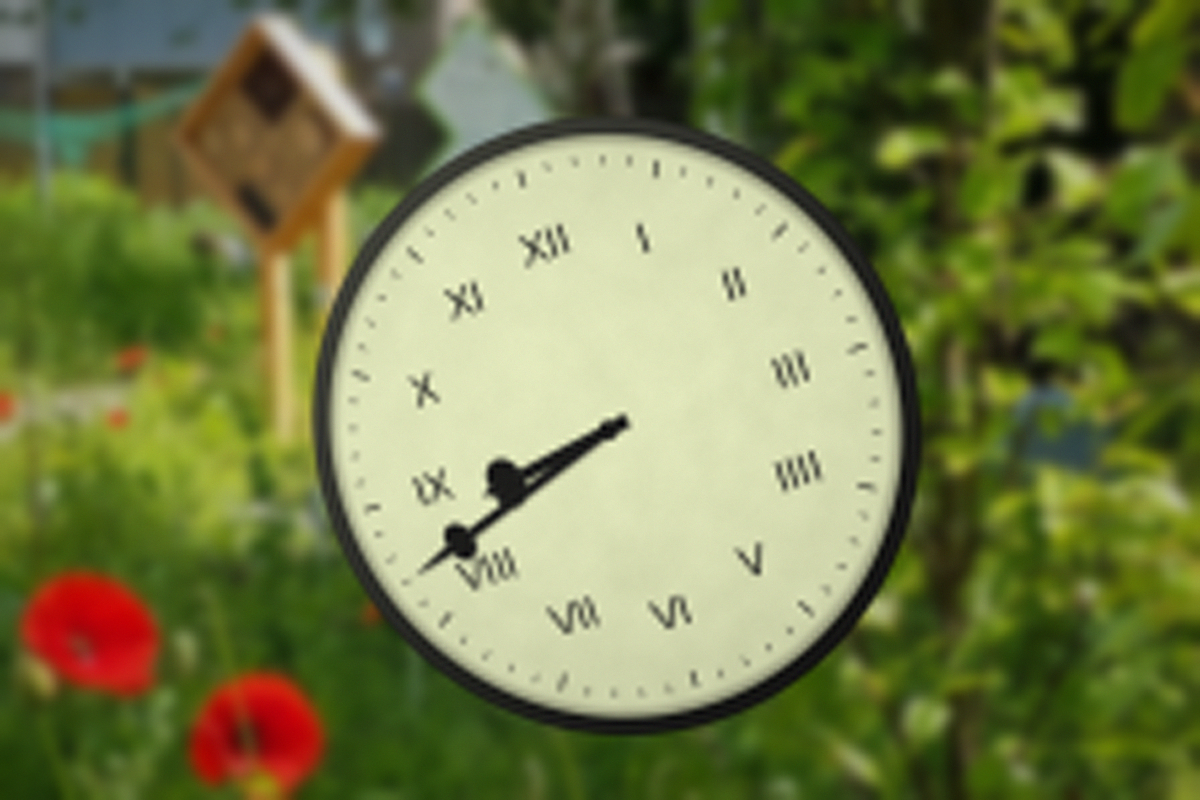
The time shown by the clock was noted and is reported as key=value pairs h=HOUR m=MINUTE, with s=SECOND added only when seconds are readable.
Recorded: h=8 m=42
